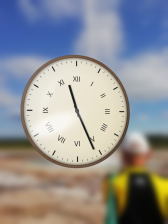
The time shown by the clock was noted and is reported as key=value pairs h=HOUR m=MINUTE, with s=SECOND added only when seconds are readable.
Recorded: h=11 m=26
